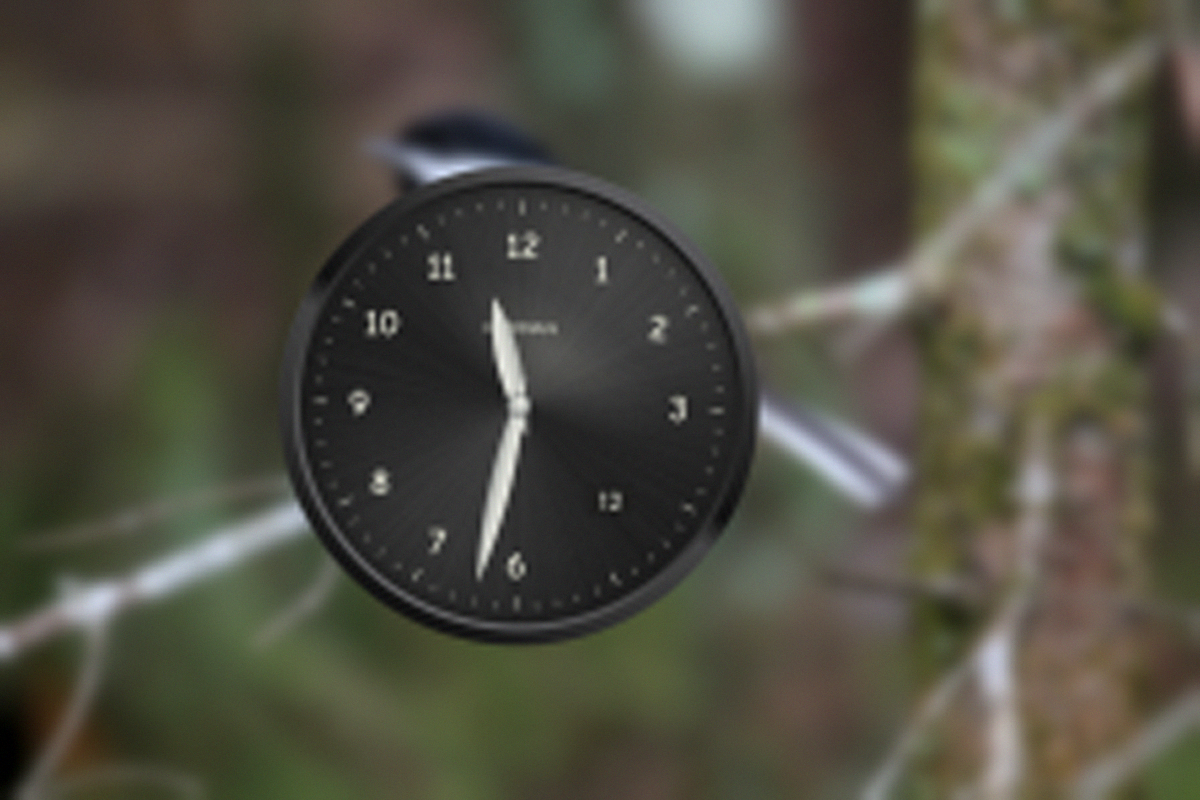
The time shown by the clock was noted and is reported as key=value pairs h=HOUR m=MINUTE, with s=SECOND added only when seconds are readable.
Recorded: h=11 m=32
